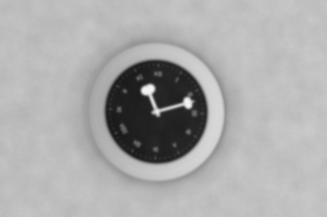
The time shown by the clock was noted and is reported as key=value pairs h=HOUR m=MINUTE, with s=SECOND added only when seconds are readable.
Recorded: h=11 m=12
